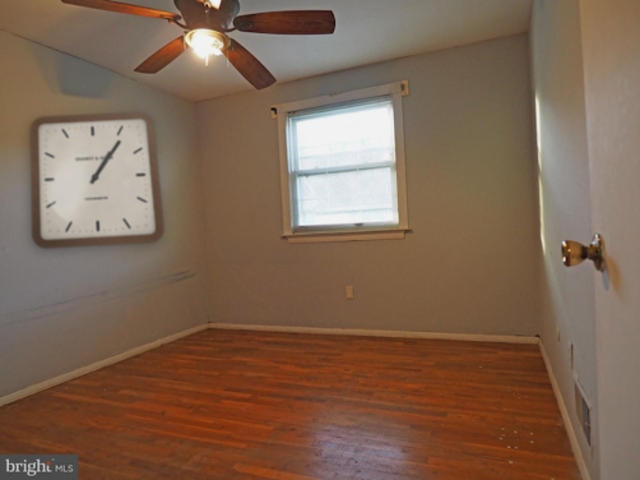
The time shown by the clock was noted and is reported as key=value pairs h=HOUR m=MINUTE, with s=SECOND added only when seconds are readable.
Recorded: h=1 m=6
